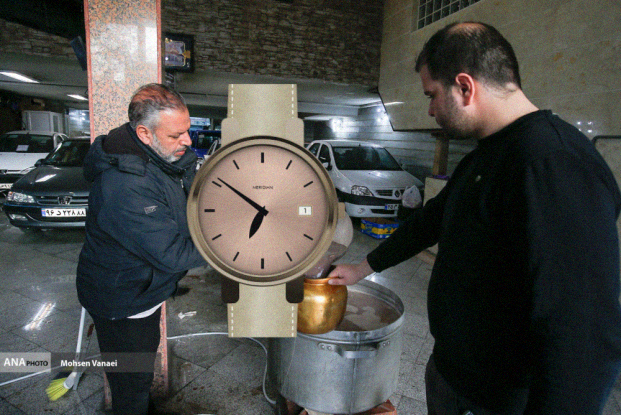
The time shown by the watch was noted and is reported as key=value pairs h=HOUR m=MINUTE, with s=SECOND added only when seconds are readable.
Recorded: h=6 m=51
